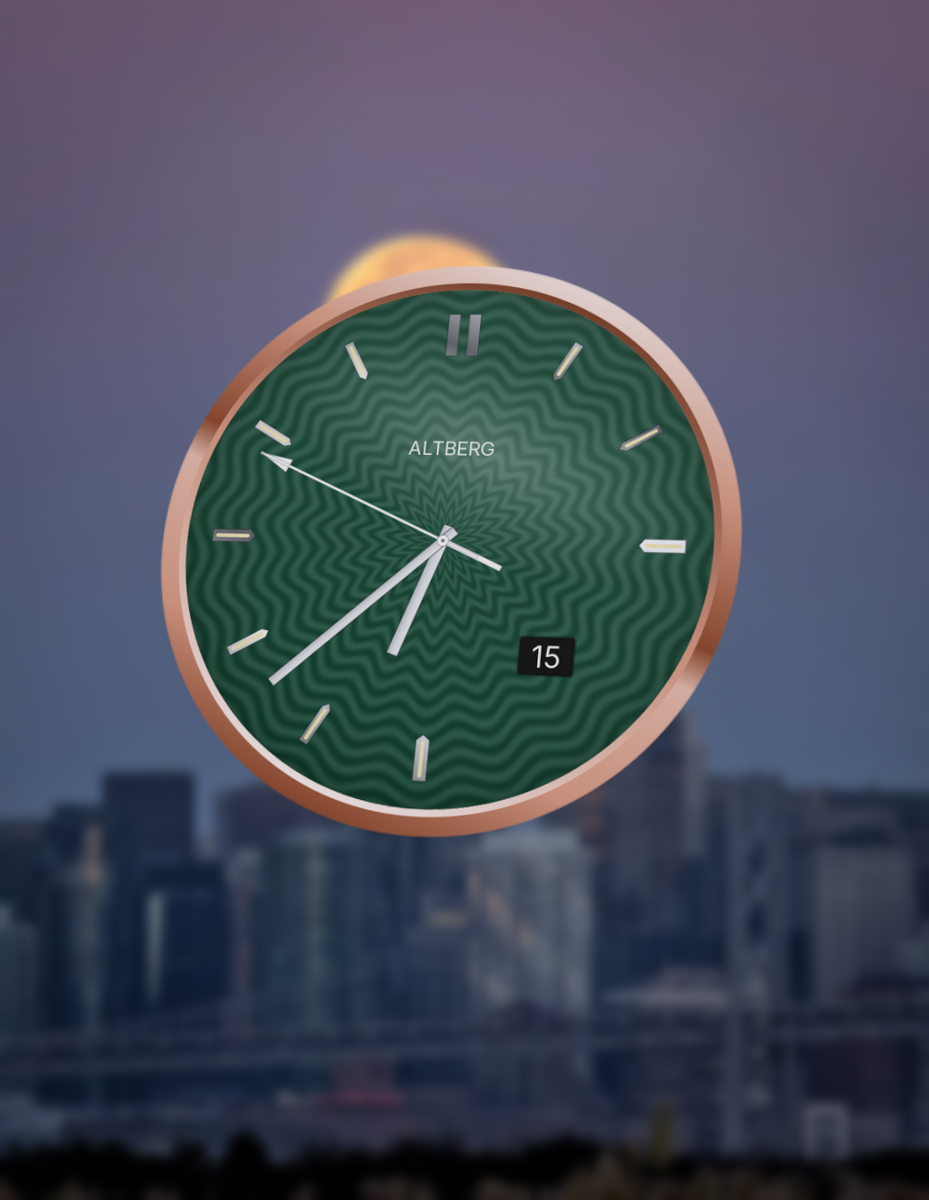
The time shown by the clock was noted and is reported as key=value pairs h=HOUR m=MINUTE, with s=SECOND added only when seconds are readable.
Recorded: h=6 m=37 s=49
